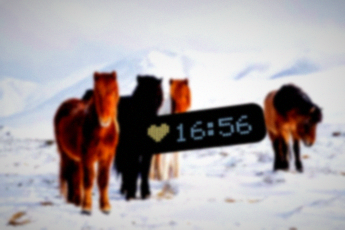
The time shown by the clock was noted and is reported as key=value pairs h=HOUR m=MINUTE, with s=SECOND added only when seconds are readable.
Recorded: h=16 m=56
